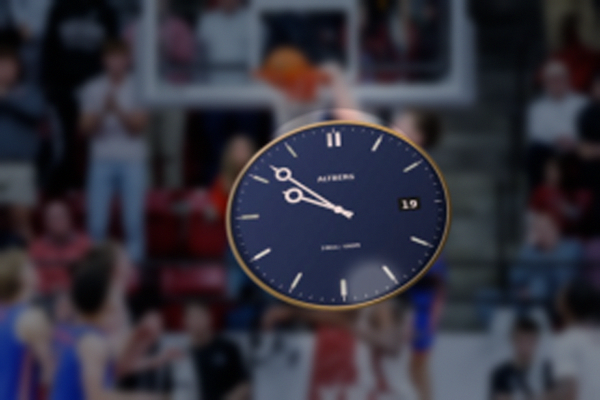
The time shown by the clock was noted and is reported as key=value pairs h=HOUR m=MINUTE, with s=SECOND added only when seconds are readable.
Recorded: h=9 m=52
